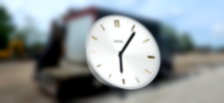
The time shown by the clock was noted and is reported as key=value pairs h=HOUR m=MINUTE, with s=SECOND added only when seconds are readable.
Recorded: h=6 m=6
